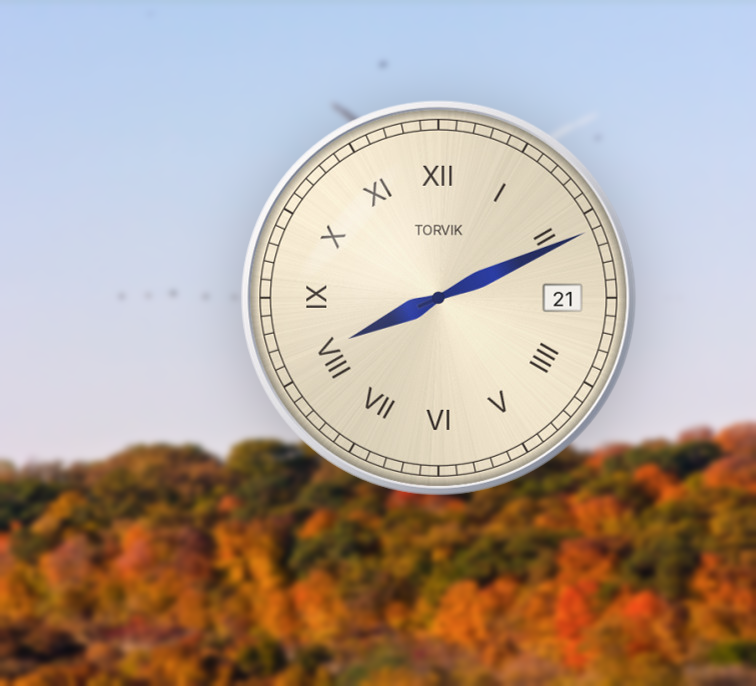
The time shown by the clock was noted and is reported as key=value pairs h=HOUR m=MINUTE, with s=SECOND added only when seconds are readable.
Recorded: h=8 m=11
